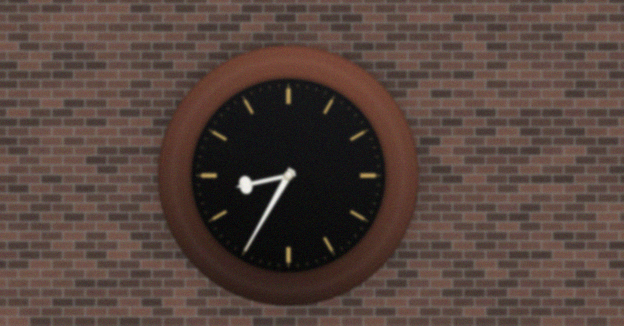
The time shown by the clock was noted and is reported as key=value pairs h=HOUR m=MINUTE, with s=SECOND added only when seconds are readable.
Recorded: h=8 m=35
